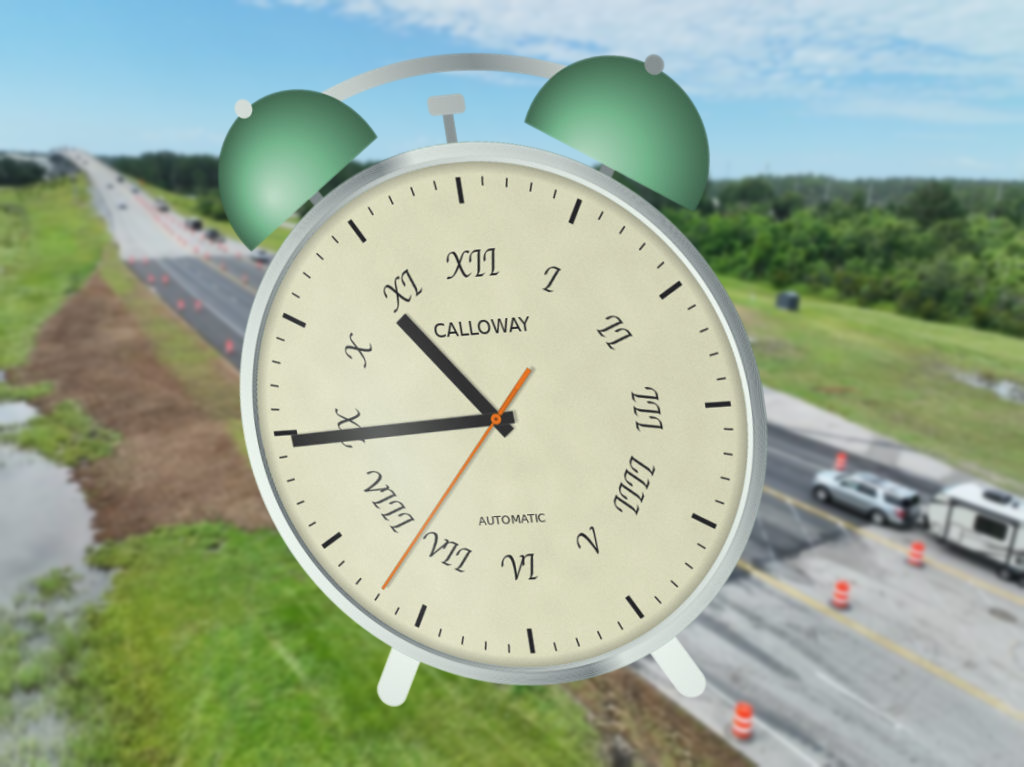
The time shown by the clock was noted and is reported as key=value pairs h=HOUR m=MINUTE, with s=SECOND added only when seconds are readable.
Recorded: h=10 m=44 s=37
